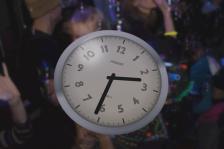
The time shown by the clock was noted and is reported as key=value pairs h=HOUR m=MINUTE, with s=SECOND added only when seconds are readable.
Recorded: h=2 m=31
